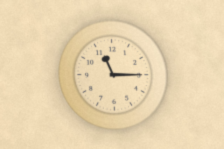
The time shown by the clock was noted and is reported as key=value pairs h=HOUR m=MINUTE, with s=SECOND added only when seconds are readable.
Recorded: h=11 m=15
